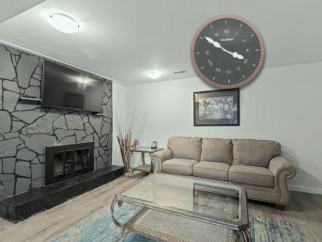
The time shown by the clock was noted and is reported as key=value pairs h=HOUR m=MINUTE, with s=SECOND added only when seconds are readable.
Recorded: h=3 m=51
